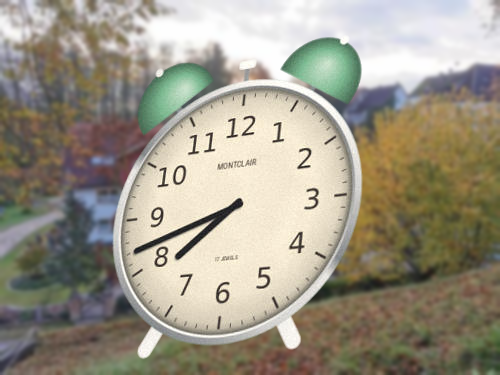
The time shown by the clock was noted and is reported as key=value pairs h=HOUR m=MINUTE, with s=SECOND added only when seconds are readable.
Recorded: h=7 m=42
